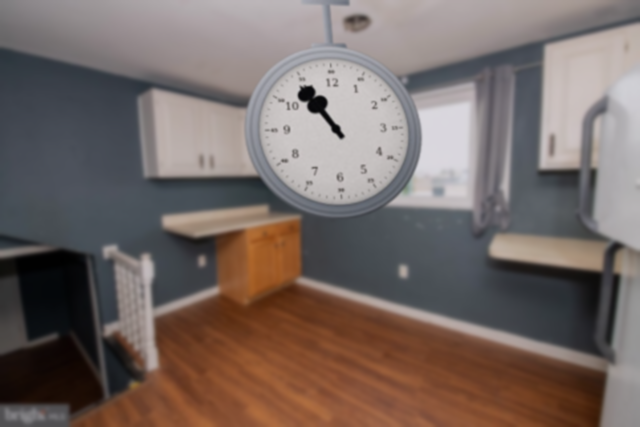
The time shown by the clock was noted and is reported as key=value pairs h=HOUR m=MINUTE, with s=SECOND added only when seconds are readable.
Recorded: h=10 m=54
